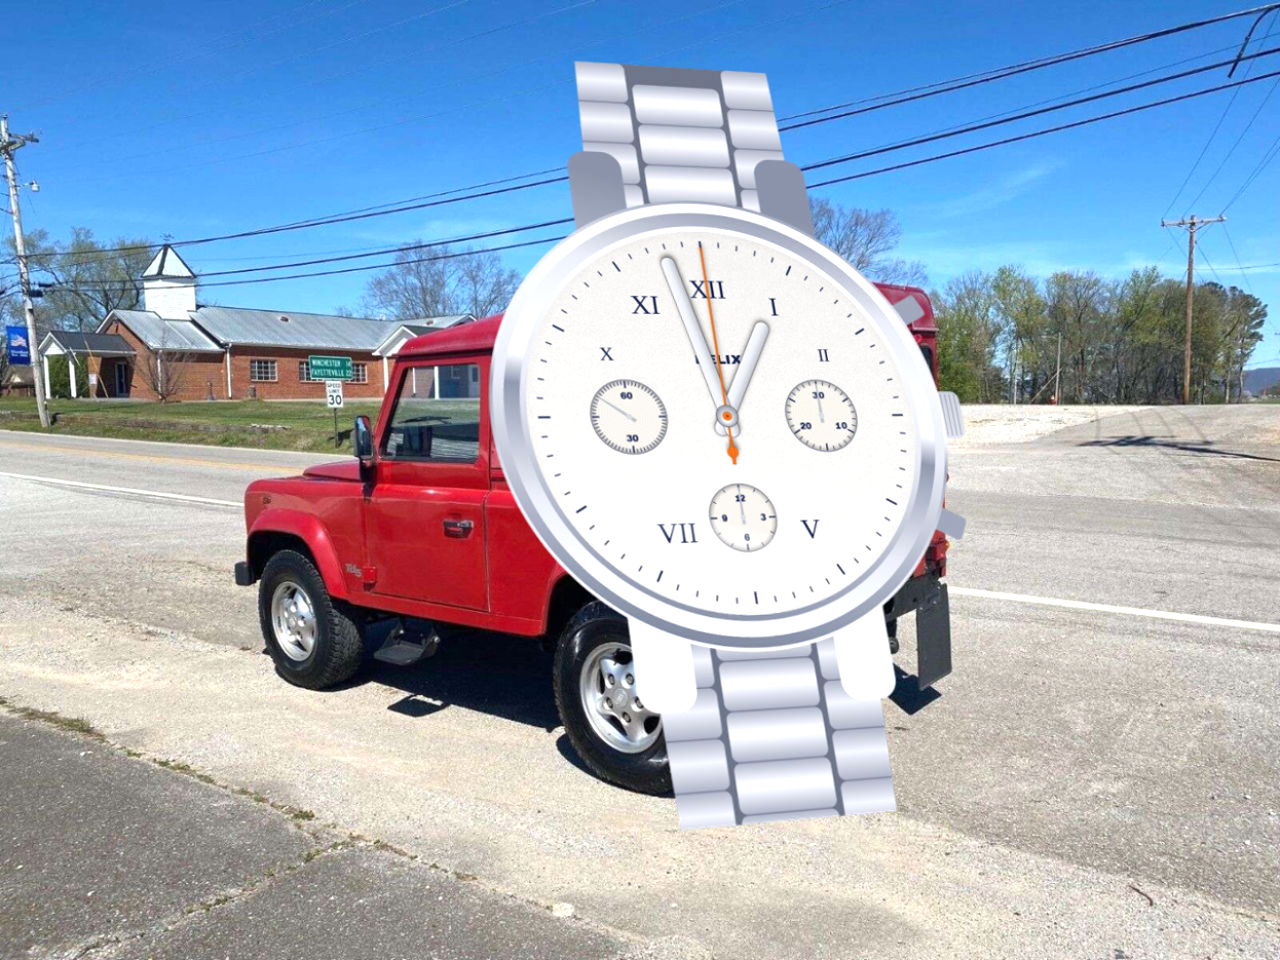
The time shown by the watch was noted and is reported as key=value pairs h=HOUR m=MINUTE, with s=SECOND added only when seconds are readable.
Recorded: h=12 m=57 s=51
